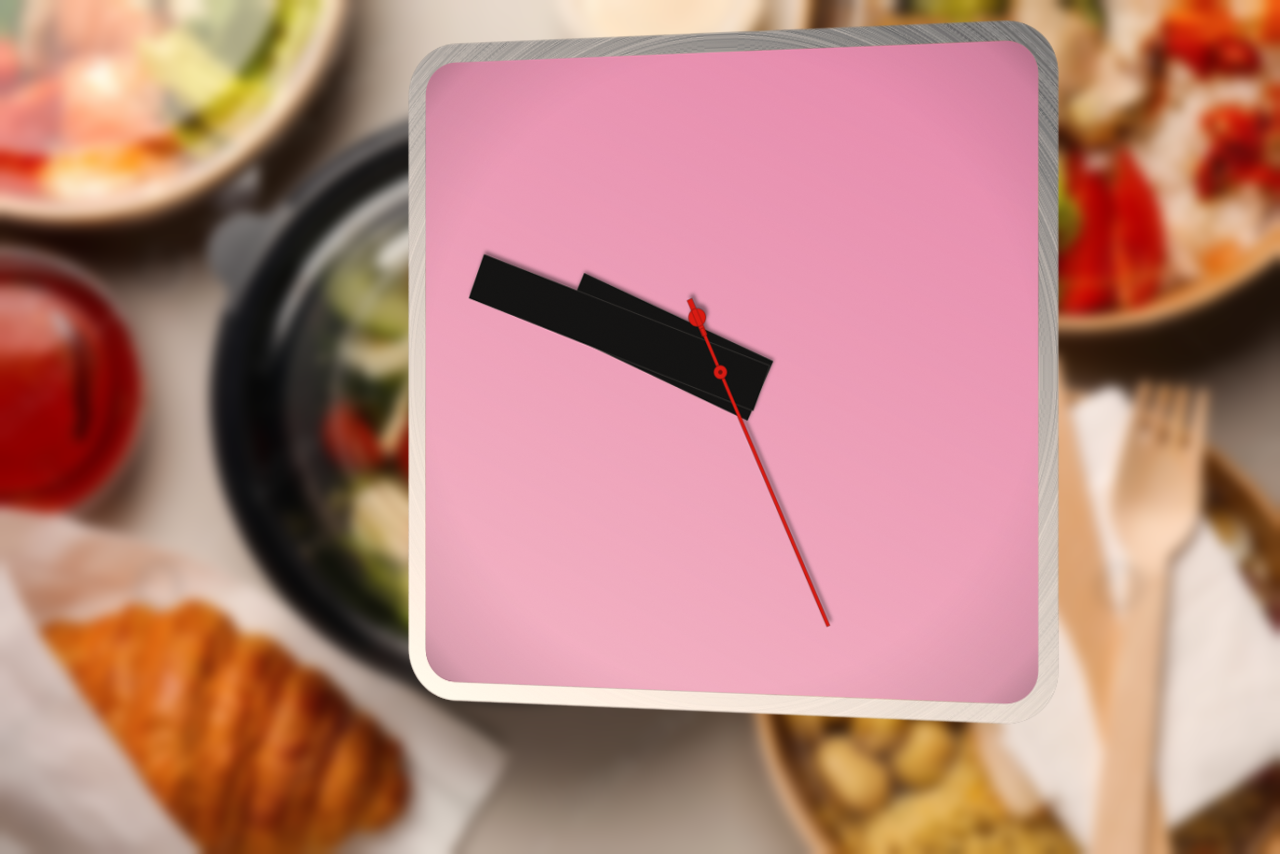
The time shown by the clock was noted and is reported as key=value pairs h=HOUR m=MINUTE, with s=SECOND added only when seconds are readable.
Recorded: h=9 m=48 s=26
